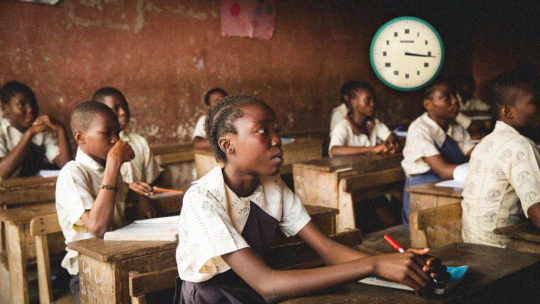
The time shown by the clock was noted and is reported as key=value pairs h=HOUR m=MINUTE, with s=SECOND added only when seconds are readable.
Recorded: h=3 m=16
